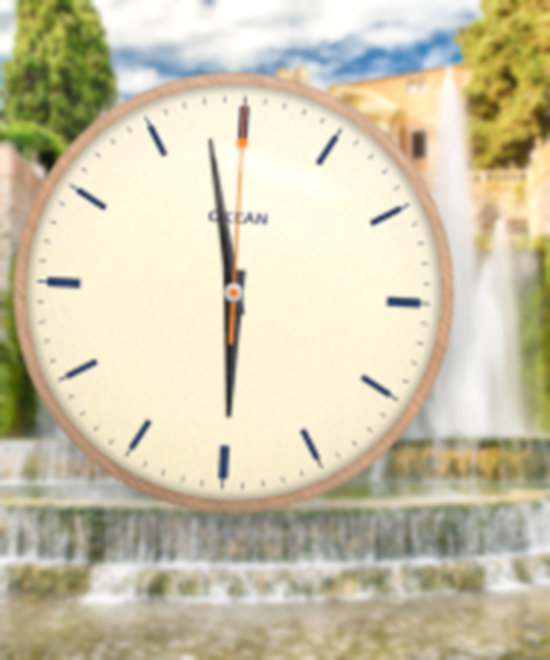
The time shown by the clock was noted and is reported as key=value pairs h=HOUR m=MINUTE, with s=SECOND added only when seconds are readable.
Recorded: h=5 m=58 s=0
